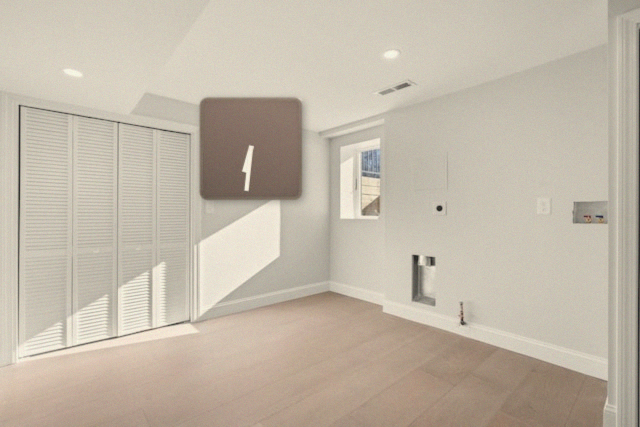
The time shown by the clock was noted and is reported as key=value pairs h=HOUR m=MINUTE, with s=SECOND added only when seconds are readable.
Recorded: h=6 m=31
